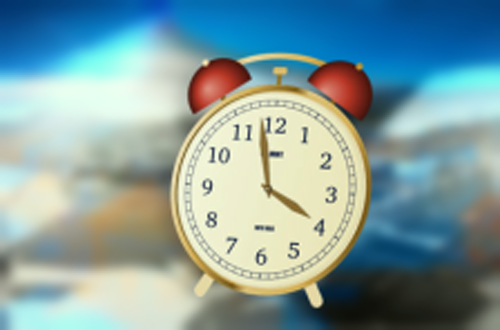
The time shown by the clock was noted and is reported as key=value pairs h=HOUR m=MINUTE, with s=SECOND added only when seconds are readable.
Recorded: h=3 m=58
